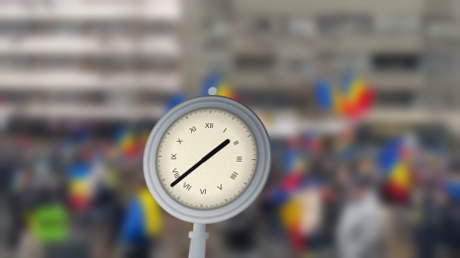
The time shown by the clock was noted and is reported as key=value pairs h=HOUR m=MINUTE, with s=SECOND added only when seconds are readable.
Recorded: h=1 m=38
